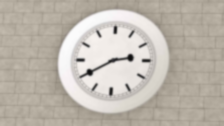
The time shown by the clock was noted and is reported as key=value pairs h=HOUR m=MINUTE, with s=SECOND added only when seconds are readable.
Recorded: h=2 m=40
